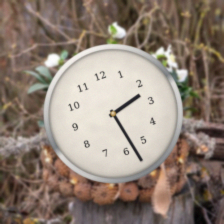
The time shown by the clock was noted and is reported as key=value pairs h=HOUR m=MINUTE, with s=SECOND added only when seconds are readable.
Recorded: h=2 m=28
